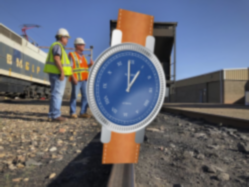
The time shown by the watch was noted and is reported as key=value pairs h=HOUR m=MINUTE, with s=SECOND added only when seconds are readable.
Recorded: h=12 m=59
